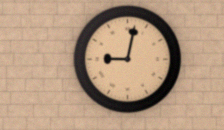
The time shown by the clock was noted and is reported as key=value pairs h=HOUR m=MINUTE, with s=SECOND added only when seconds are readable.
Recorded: h=9 m=2
